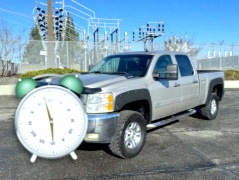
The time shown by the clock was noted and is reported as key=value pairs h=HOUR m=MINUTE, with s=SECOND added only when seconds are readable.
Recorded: h=5 m=58
